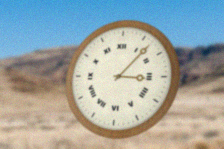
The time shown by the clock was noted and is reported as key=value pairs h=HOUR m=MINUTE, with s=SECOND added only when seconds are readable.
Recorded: h=3 m=7
